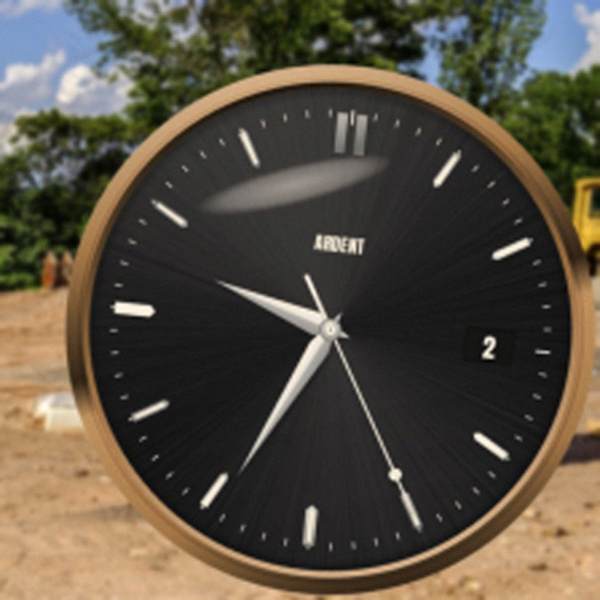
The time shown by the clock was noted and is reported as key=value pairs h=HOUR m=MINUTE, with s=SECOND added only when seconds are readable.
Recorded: h=9 m=34 s=25
